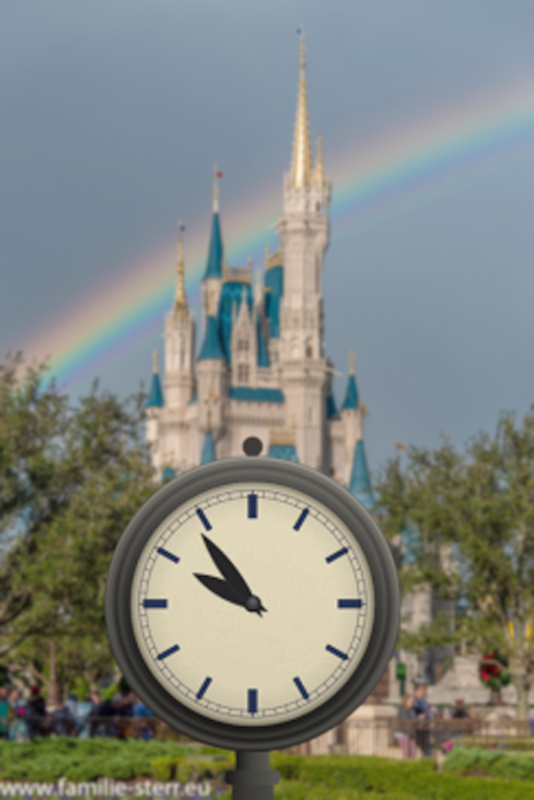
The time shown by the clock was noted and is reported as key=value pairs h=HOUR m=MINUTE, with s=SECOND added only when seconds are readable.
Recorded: h=9 m=54
